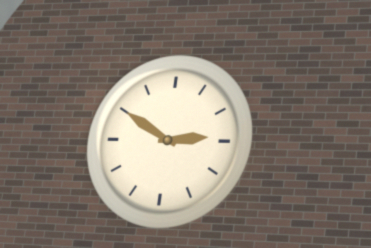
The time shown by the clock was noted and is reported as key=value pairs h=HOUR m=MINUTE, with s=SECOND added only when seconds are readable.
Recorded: h=2 m=50
